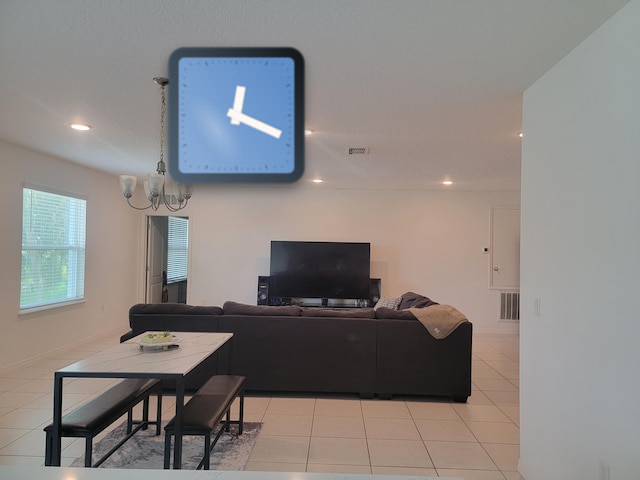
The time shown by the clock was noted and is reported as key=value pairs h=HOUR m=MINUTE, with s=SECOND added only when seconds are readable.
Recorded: h=12 m=19
